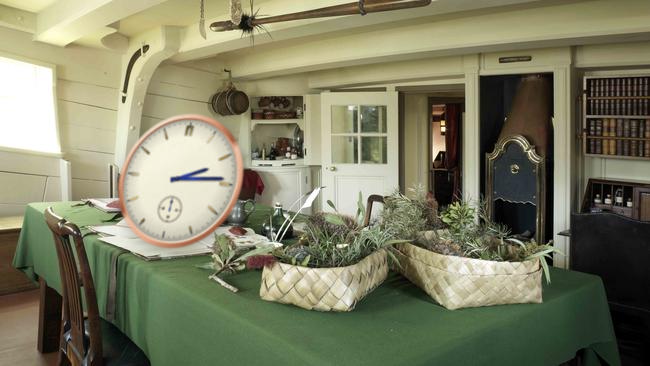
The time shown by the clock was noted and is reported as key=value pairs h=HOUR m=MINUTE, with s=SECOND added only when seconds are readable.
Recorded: h=2 m=14
